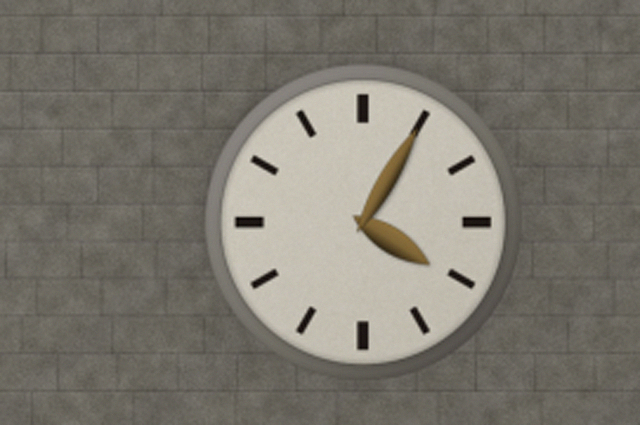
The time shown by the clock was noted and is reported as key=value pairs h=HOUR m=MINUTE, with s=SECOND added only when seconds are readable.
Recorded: h=4 m=5
